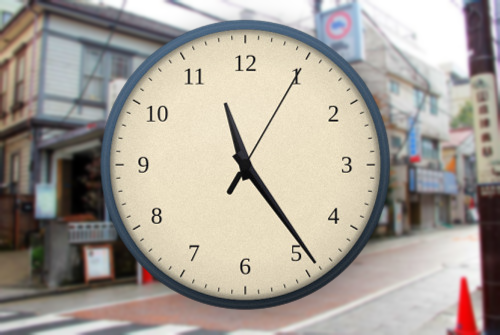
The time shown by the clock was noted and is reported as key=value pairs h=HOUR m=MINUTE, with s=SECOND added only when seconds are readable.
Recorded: h=11 m=24 s=5
